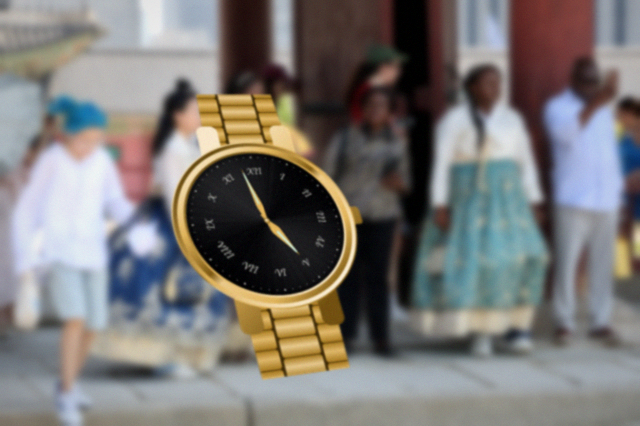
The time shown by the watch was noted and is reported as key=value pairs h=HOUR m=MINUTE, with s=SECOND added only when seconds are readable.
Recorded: h=4 m=58
